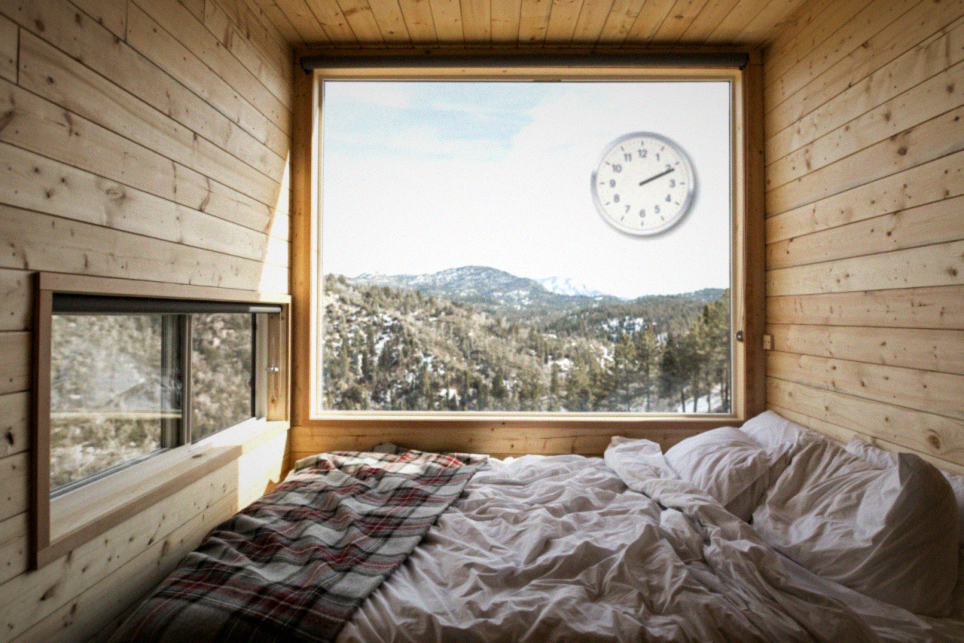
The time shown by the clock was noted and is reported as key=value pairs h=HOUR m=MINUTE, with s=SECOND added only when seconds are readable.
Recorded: h=2 m=11
